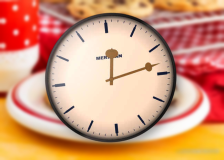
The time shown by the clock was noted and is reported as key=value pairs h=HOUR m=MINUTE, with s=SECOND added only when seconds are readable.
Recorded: h=12 m=13
